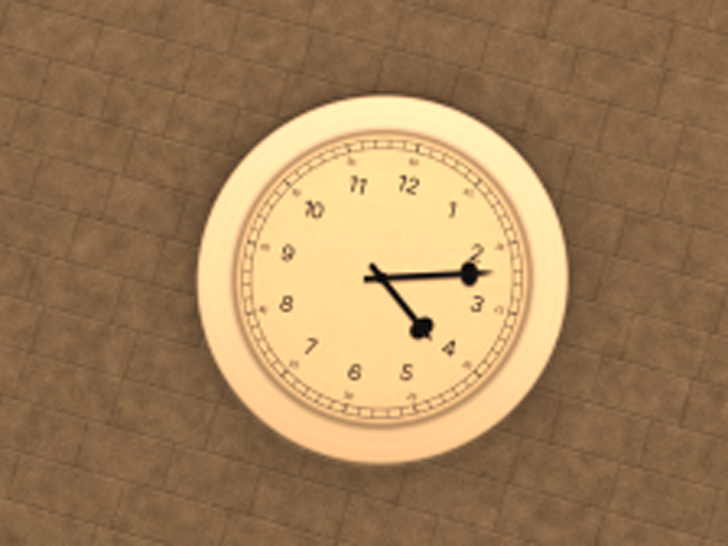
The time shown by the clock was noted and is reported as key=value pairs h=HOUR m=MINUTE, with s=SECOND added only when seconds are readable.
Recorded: h=4 m=12
